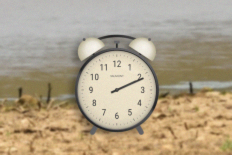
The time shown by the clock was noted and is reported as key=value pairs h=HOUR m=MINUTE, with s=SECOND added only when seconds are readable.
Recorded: h=2 m=11
